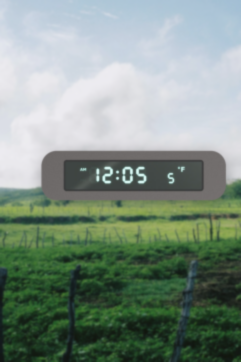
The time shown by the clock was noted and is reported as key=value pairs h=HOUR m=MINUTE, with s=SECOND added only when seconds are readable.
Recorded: h=12 m=5
